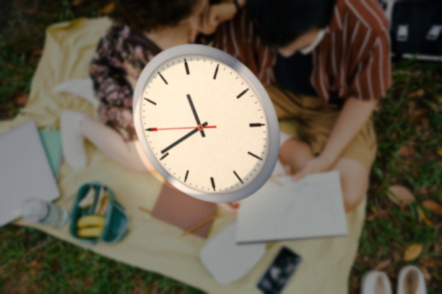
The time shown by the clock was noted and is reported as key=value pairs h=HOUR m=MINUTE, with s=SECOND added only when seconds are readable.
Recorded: h=11 m=40 s=45
